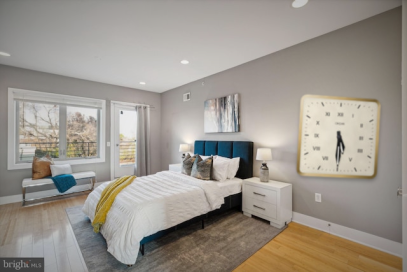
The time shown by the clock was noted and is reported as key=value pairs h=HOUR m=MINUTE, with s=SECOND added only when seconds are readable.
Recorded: h=5 m=30
